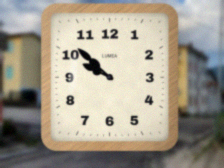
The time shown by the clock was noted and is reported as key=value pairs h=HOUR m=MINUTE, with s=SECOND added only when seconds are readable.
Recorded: h=9 m=52
